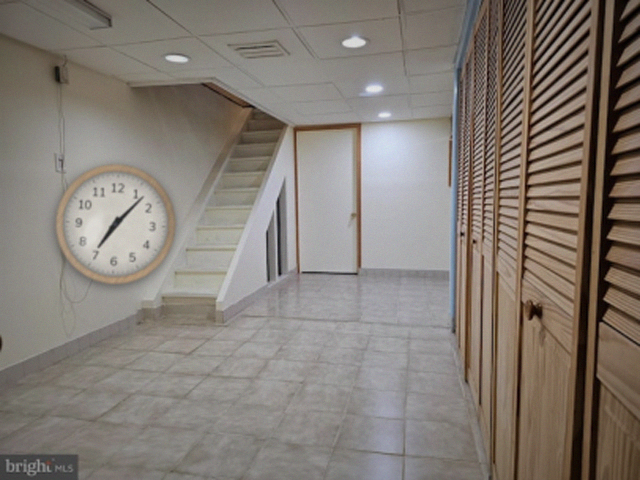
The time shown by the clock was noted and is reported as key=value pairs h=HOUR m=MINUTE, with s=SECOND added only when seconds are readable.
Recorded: h=7 m=7
